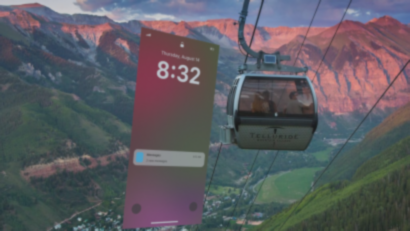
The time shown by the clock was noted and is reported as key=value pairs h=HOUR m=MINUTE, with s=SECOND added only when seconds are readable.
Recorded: h=8 m=32
